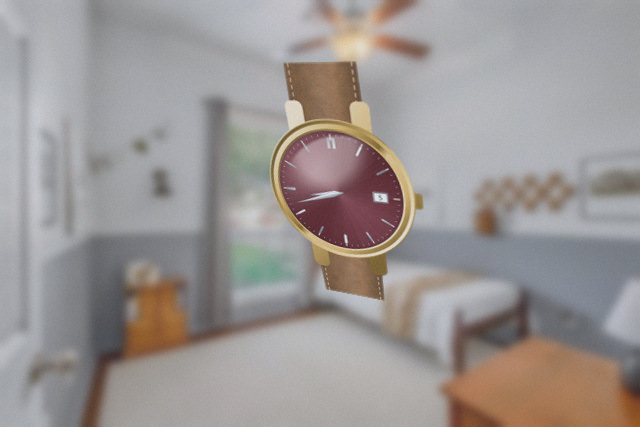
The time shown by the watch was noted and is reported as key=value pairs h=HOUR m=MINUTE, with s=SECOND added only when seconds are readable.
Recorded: h=8 m=42
